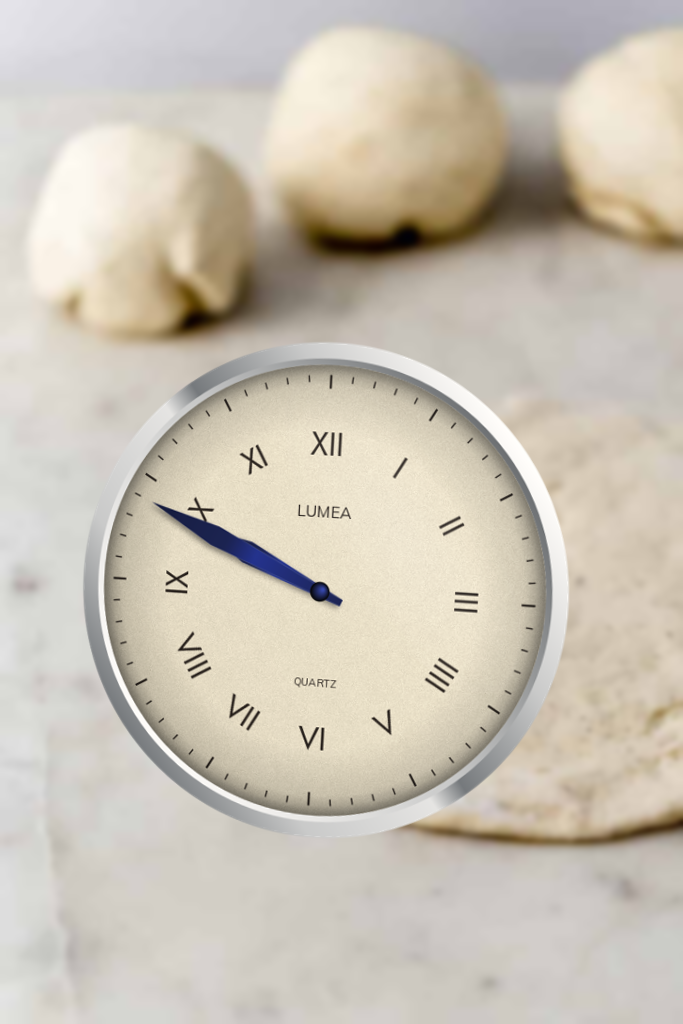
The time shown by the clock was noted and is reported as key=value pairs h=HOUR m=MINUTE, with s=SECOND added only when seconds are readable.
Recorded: h=9 m=49
